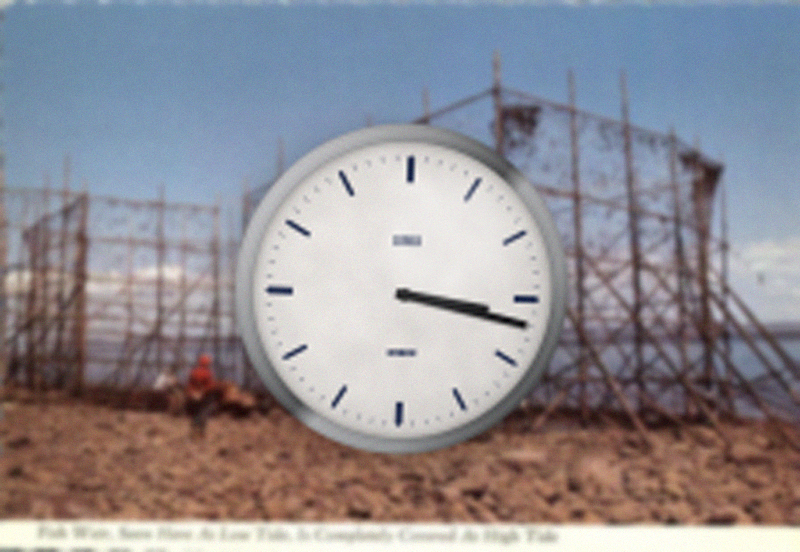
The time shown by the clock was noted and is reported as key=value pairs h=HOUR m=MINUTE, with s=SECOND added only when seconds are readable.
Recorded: h=3 m=17
